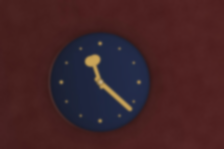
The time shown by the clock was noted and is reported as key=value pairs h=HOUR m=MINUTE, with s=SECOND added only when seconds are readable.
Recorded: h=11 m=22
